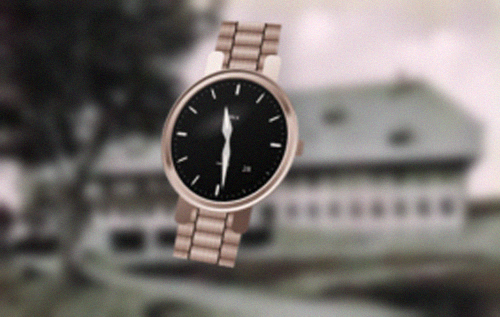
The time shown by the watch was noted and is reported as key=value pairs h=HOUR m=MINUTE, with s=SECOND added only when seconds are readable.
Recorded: h=11 m=29
